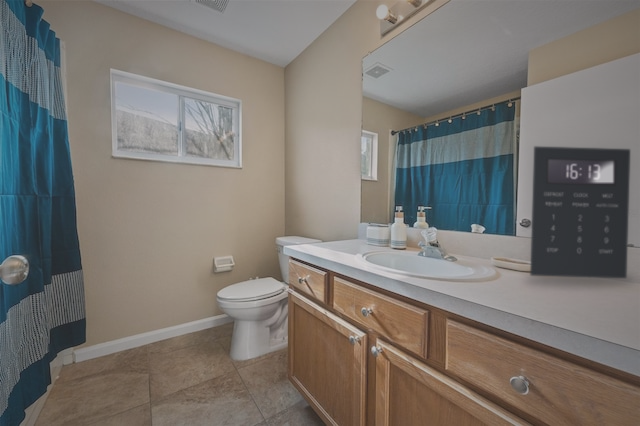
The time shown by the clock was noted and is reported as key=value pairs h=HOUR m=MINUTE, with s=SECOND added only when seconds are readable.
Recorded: h=16 m=13
